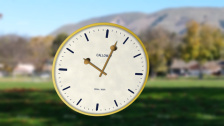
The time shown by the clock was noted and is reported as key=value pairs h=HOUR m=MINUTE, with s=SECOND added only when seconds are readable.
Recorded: h=10 m=3
